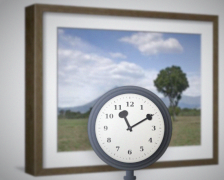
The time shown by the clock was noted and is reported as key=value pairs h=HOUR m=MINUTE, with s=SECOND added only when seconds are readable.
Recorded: h=11 m=10
